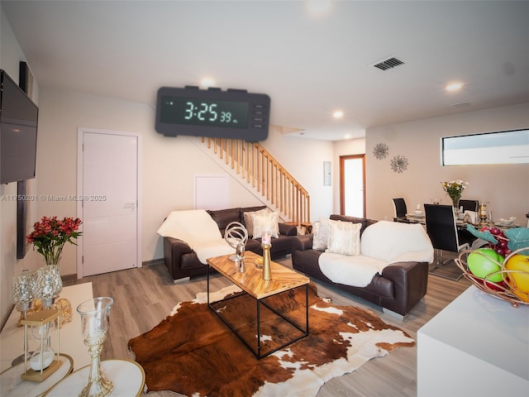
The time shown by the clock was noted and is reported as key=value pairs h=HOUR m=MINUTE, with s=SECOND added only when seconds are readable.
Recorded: h=3 m=25 s=39
